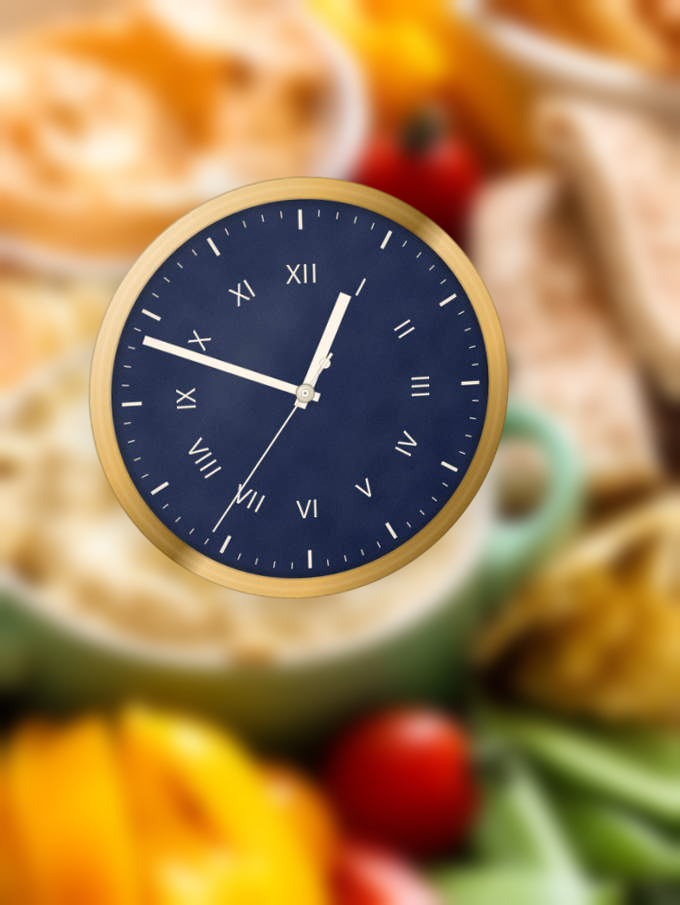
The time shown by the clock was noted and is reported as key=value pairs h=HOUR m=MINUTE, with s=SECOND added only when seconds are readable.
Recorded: h=12 m=48 s=36
